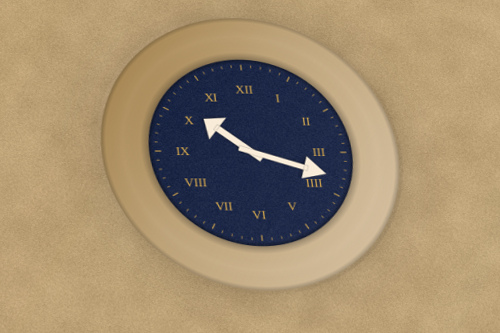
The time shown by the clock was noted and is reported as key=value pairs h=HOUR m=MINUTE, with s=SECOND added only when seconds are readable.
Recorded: h=10 m=18
